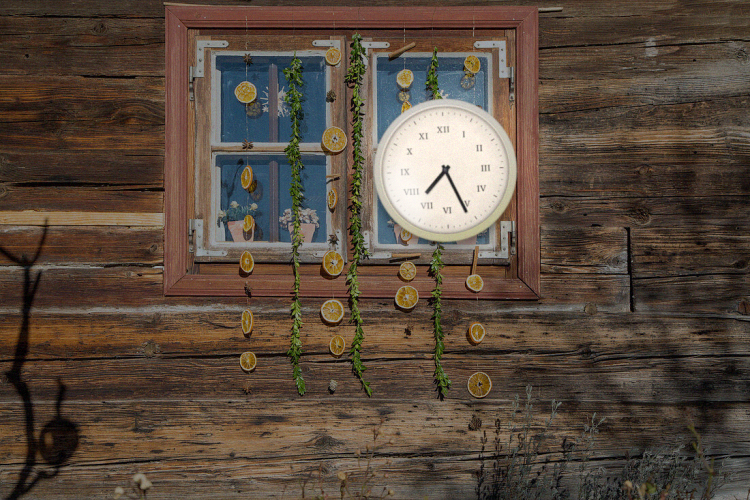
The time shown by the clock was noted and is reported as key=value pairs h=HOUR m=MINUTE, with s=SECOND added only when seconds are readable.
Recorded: h=7 m=26
